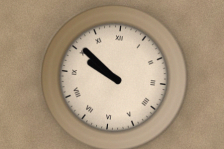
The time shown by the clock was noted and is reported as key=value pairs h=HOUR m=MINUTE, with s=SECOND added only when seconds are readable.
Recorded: h=9 m=51
